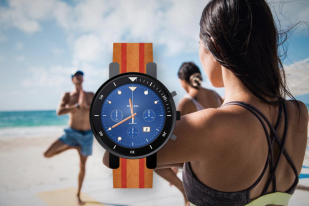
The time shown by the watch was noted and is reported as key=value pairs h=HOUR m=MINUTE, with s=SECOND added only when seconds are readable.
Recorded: h=11 m=40
